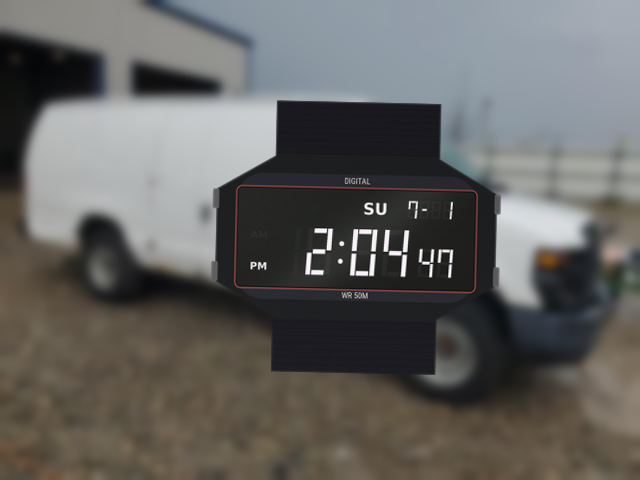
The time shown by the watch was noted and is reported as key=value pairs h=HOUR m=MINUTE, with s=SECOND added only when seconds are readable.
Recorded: h=2 m=4 s=47
